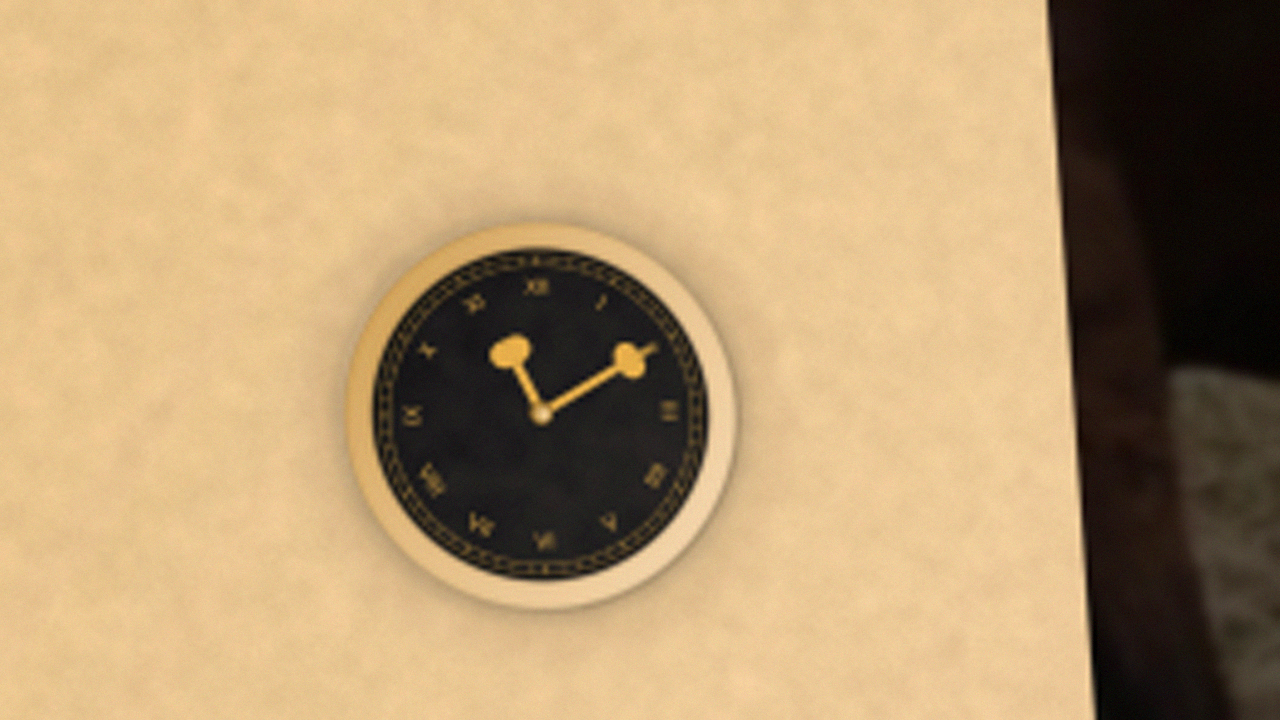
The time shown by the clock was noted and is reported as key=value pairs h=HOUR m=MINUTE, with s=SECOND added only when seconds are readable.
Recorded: h=11 m=10
